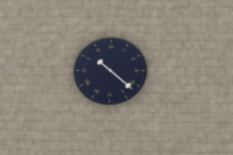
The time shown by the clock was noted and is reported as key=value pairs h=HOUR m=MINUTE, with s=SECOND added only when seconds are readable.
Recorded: h=10 m=22
